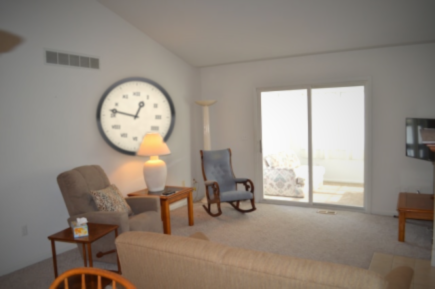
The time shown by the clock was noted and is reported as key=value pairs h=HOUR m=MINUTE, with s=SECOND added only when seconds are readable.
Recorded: h=12 m=47
